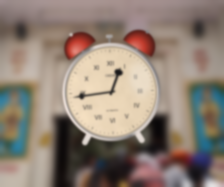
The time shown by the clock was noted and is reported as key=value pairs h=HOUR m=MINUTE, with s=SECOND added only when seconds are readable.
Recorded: h=12 m=44
